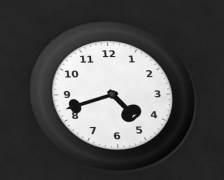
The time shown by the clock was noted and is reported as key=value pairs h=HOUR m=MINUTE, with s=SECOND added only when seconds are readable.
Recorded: h=4 m=42
